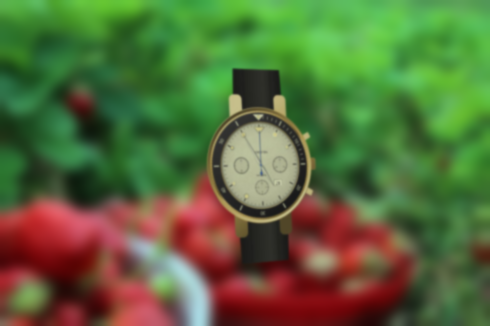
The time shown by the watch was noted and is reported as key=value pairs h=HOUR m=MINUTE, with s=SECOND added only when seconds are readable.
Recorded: h=4 m=55
